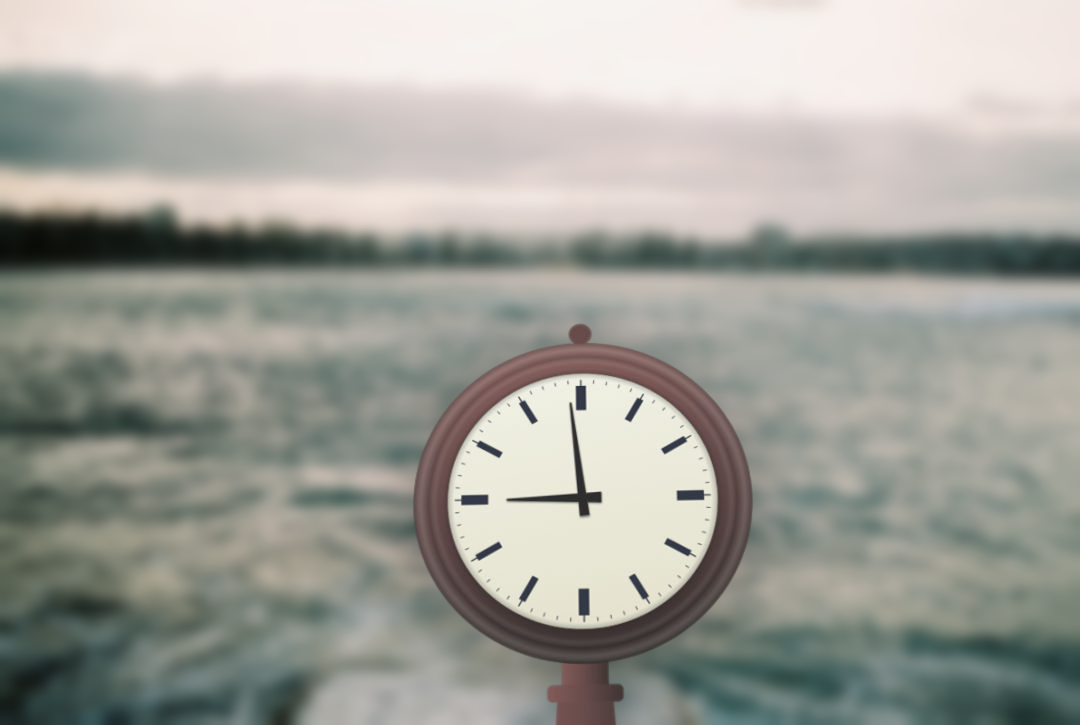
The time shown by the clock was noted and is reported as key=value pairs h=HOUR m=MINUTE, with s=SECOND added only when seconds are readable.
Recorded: h=8 m=59
